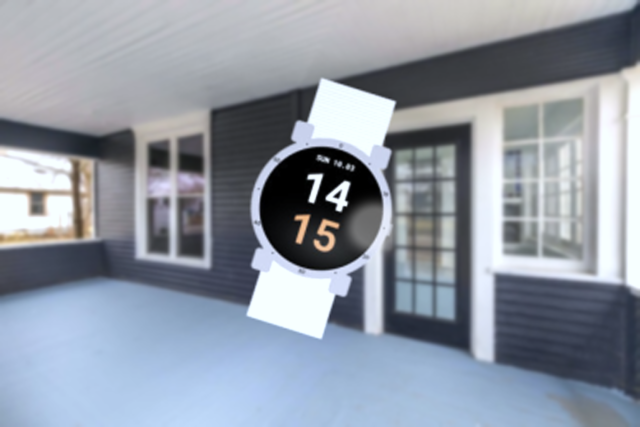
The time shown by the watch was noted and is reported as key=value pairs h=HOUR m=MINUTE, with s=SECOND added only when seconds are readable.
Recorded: h=14 m=15
